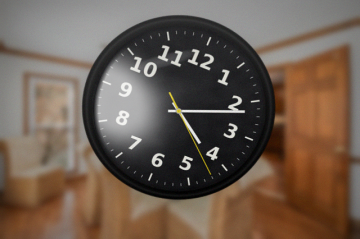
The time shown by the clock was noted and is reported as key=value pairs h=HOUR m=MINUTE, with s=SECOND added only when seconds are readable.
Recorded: h=4 m=11 s=22
